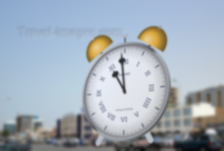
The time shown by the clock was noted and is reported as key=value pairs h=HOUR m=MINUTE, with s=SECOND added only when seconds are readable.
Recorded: h=10 m=59
